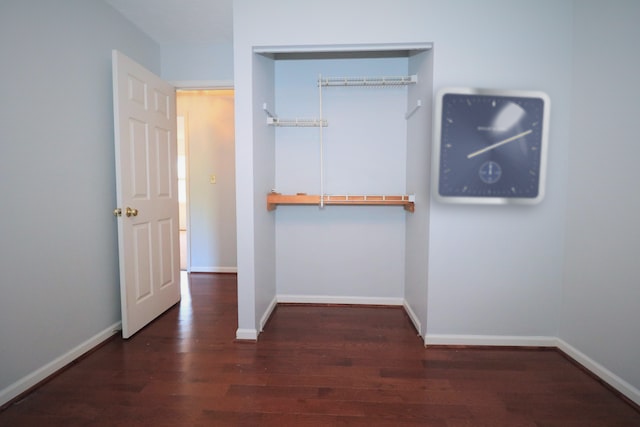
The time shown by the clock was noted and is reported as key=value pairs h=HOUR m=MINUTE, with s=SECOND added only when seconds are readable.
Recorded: h=8 m=11
